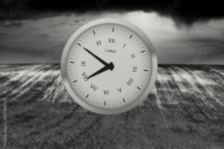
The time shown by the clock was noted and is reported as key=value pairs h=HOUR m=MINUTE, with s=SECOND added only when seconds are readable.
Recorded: h=7 m=50
